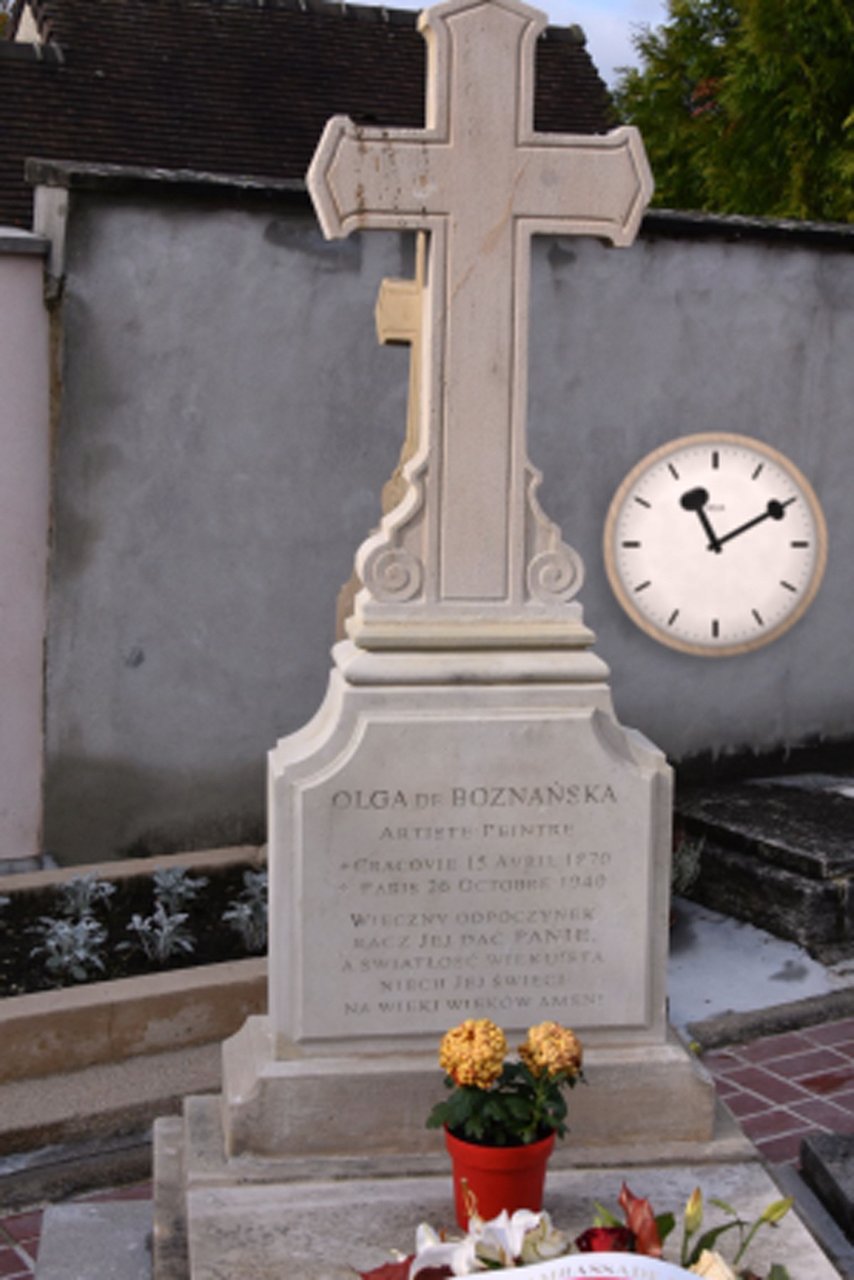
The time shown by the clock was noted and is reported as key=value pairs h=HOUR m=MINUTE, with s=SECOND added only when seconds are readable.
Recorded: h=11 m=10
